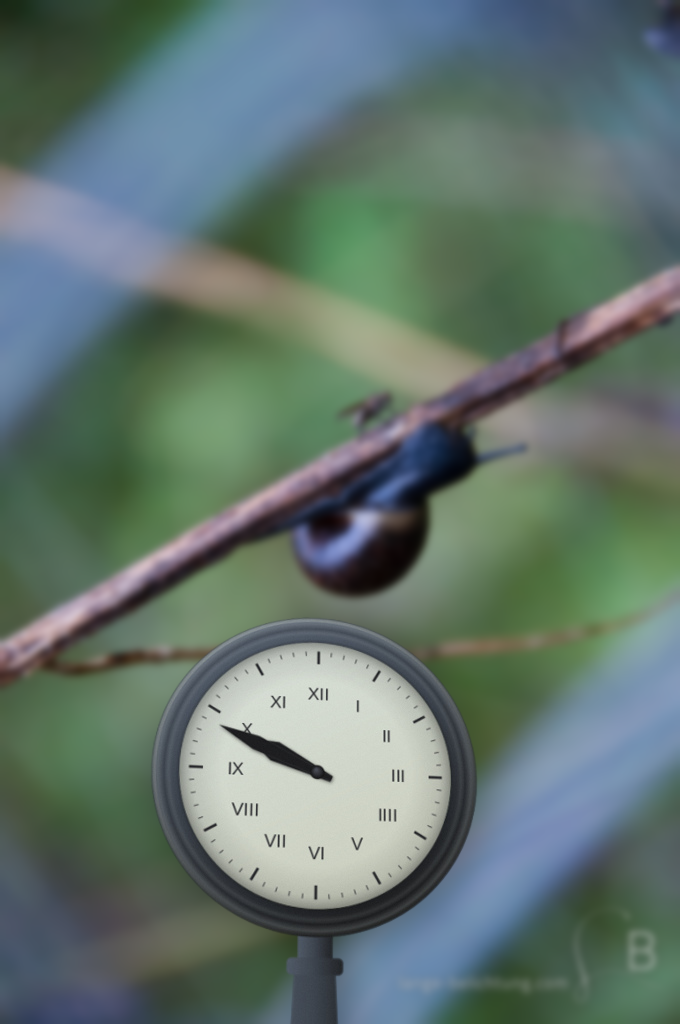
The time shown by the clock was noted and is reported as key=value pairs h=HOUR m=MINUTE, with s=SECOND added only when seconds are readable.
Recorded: h=9 m=49
